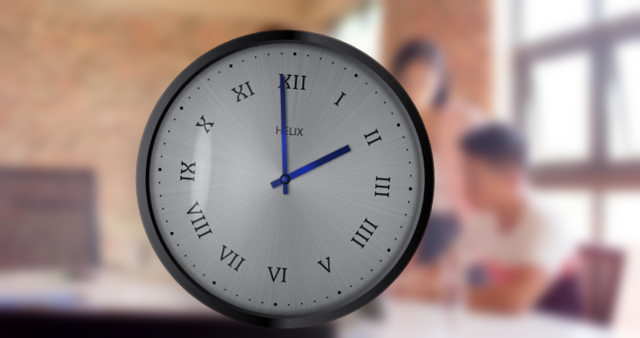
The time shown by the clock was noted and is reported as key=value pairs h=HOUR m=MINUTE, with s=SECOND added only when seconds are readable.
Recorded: h=1 m=59
